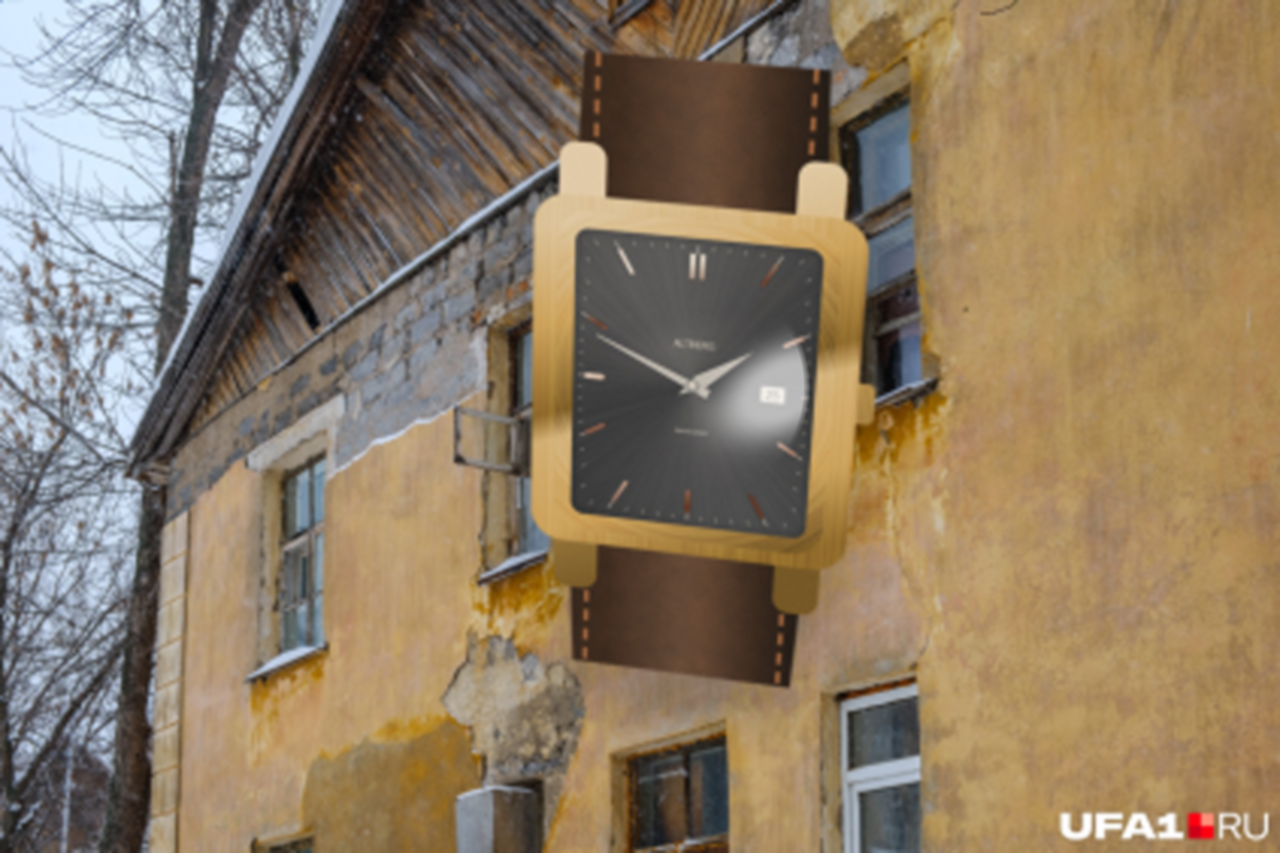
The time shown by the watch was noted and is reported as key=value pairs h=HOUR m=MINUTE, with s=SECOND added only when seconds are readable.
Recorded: h=1 m=49
